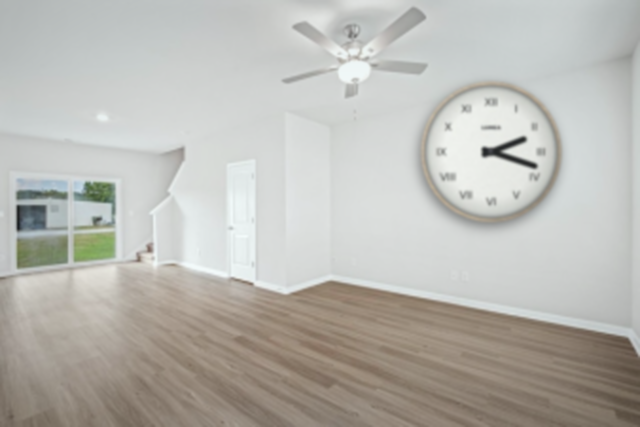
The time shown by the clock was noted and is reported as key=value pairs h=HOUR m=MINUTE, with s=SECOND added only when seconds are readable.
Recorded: h=2 m=18
